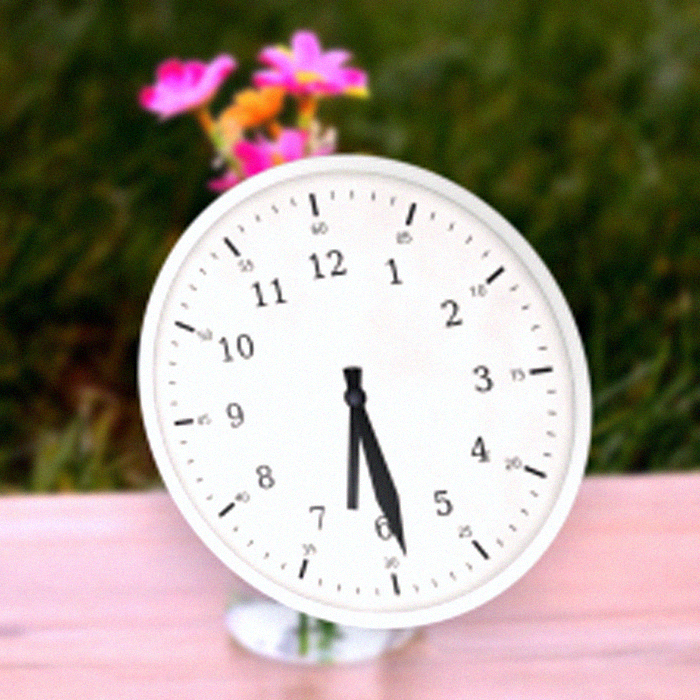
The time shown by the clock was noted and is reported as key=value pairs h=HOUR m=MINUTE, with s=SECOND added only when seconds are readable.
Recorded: h=6 m=29
